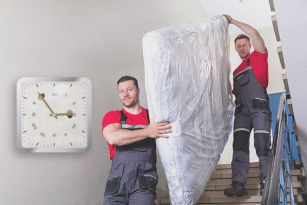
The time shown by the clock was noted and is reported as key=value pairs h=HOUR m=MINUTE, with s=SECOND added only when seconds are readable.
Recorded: h=2 m=54
